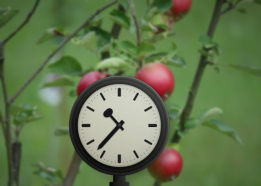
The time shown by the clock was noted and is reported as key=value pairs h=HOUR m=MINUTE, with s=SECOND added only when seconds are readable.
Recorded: h=10 m=37
